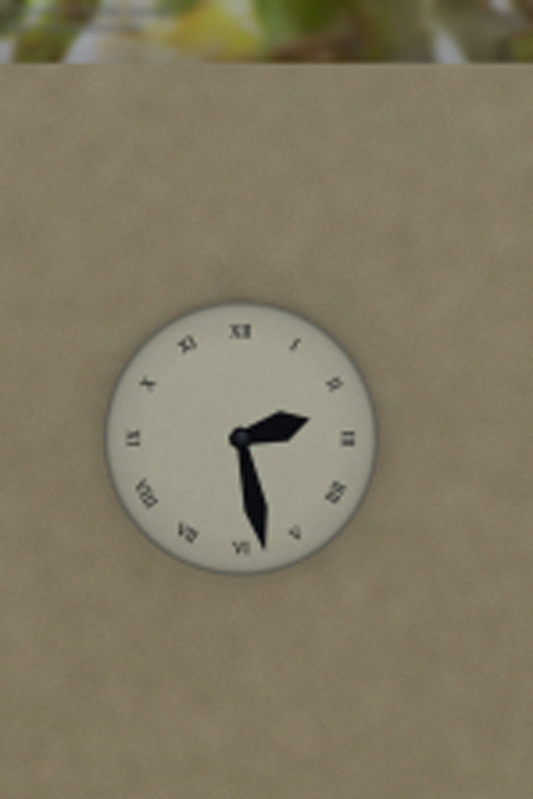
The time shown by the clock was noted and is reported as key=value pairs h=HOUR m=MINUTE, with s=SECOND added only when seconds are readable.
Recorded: h=2 m=28
